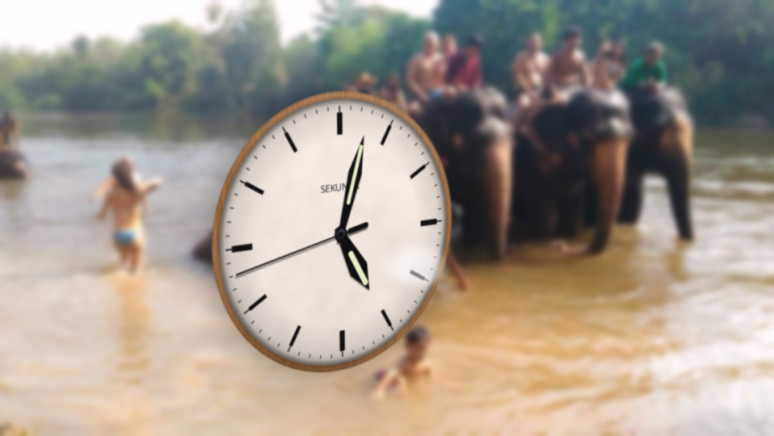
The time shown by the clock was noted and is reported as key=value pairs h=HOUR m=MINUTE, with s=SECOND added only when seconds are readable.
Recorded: h=5 m=2 s=43
